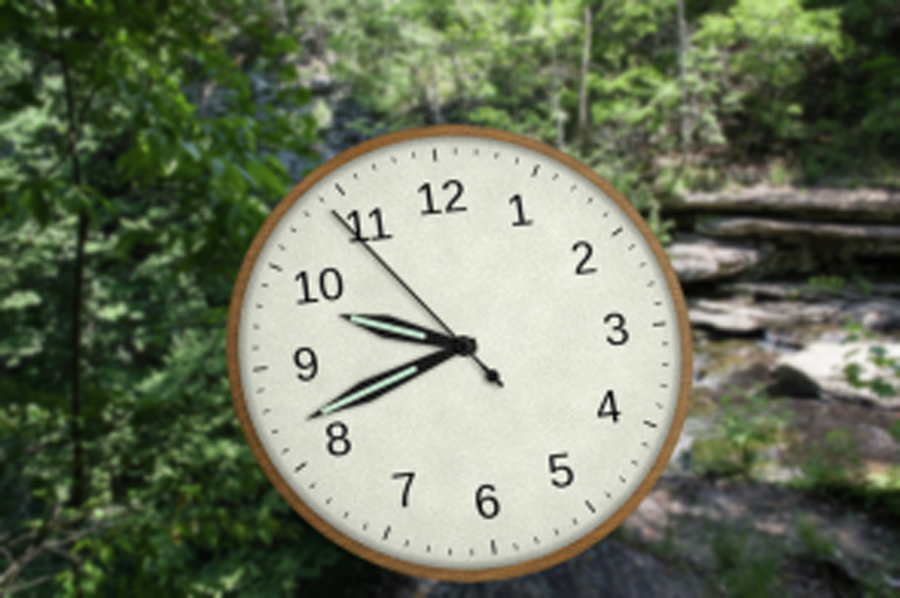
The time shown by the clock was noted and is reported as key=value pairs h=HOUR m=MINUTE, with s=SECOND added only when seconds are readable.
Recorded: h=9 m=41 s=54
